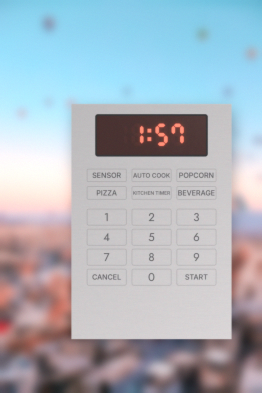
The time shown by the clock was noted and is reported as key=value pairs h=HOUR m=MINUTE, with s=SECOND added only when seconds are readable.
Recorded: h=1 m=57
